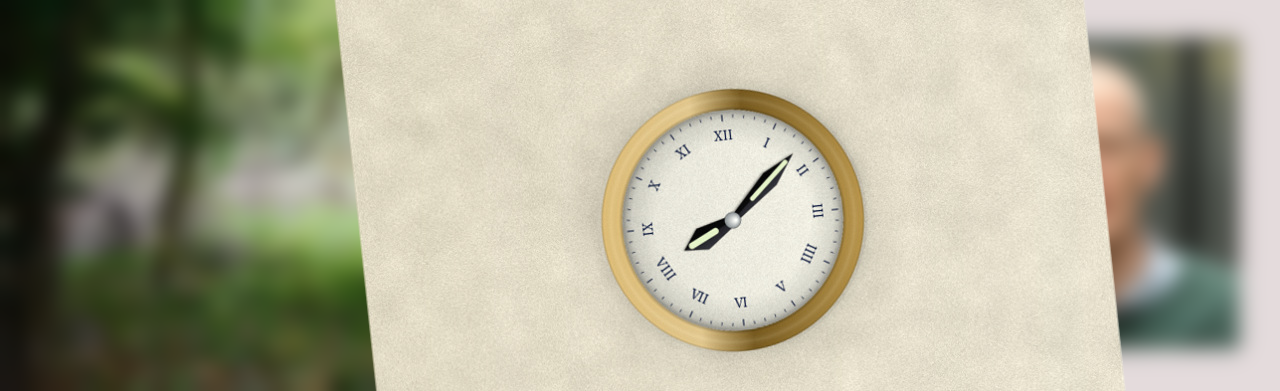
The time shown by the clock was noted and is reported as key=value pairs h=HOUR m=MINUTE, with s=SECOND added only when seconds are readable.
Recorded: h=8 m=8
